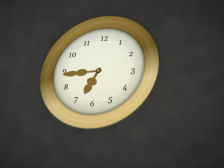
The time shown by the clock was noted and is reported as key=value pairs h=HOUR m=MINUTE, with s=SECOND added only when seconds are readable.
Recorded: h=6 m=44
